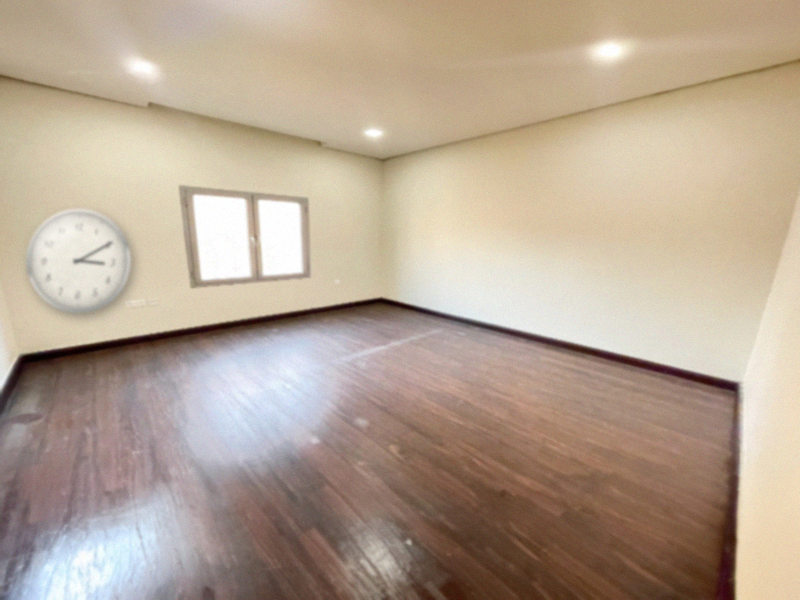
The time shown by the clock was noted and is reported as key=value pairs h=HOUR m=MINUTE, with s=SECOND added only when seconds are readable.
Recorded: h=3 m=10
